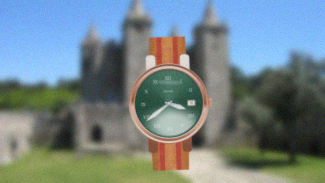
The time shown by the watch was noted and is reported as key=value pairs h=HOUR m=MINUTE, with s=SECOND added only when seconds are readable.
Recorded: h=3 m=39
